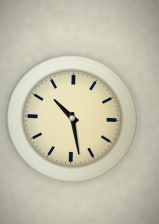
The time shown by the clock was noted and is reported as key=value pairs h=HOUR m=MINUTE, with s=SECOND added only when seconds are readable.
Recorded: h=10 m=28
